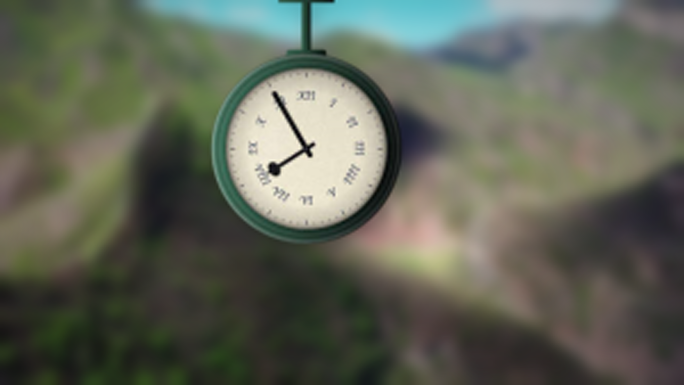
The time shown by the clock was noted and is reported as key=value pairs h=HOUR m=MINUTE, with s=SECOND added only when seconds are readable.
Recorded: h=7 m=55
